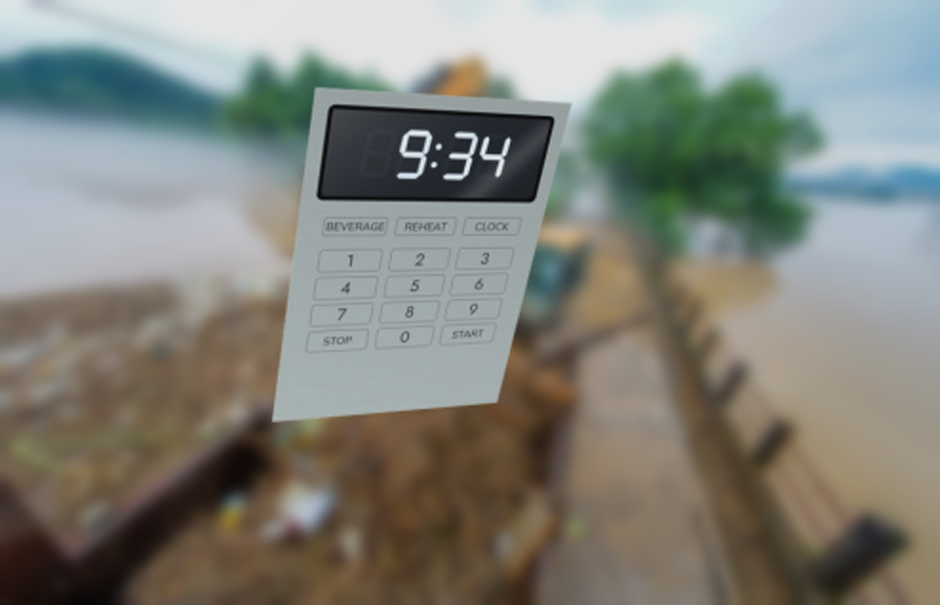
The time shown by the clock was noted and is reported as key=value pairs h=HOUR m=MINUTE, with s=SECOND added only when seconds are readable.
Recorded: h=9 m=34
